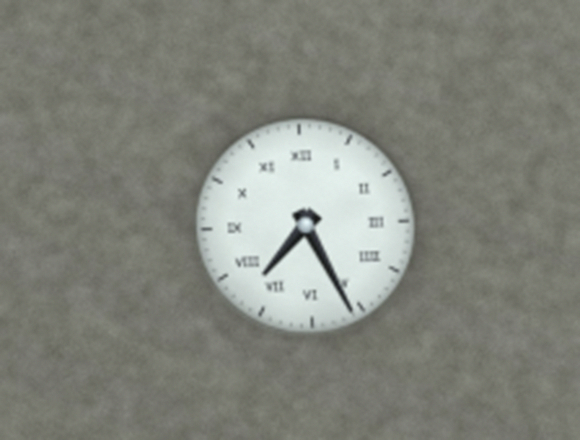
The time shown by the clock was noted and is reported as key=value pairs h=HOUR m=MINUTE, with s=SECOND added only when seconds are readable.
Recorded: h=7 m=26
